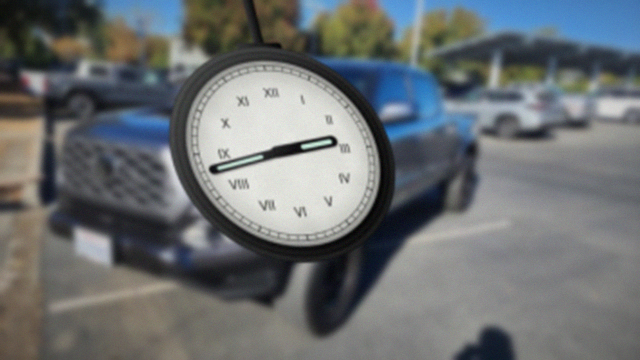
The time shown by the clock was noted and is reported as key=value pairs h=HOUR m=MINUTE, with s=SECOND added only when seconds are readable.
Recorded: h=2 m=43
